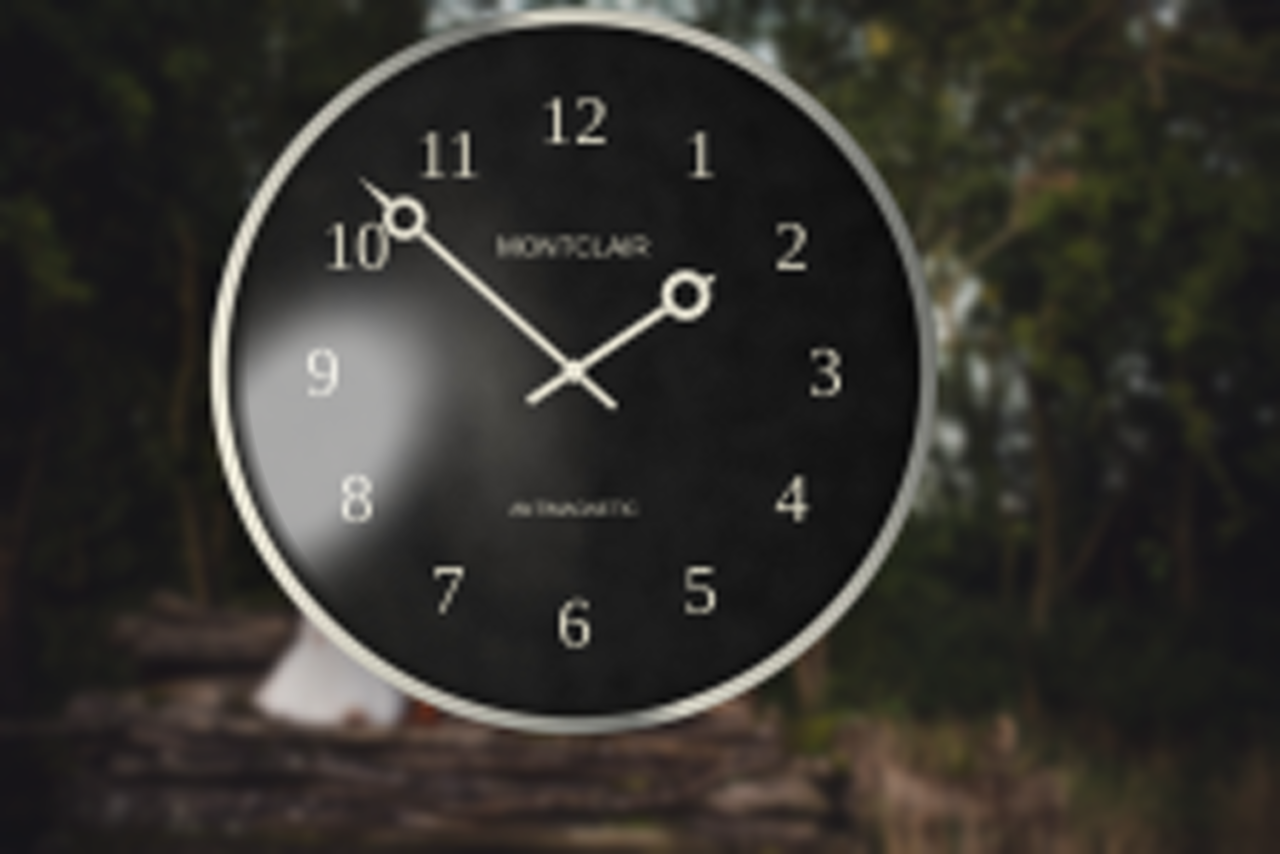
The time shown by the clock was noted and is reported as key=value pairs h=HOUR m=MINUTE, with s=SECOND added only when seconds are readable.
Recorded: h=1 m=52
